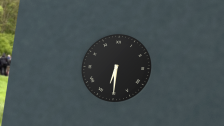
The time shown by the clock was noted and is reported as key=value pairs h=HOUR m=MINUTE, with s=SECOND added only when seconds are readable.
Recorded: h=6 m=30
